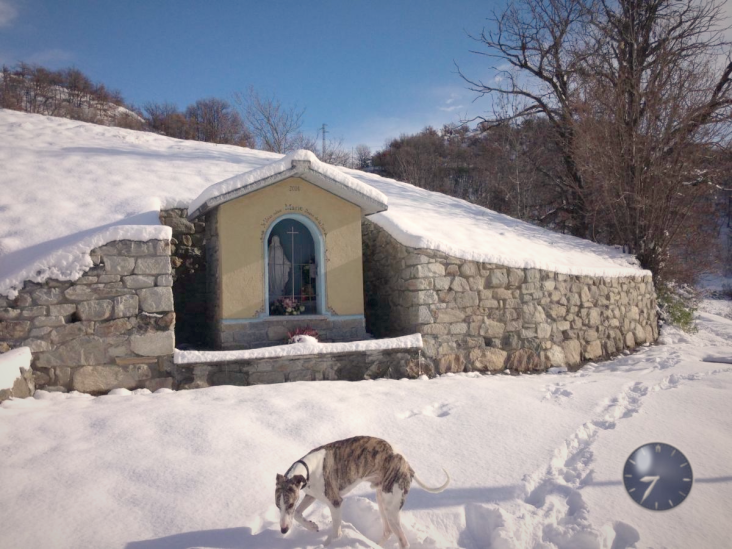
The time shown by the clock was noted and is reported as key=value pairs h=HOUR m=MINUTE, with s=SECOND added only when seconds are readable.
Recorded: h=8 m=35
